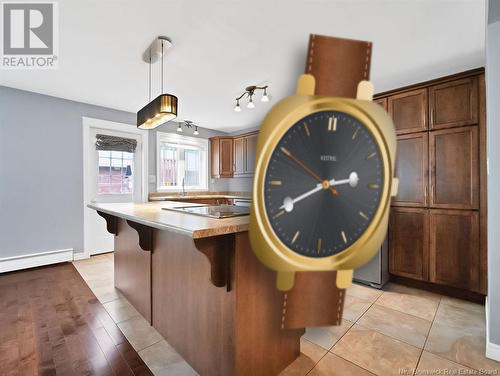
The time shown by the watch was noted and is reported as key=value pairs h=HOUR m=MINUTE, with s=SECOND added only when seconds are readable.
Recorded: h=2 m=40 s=50
